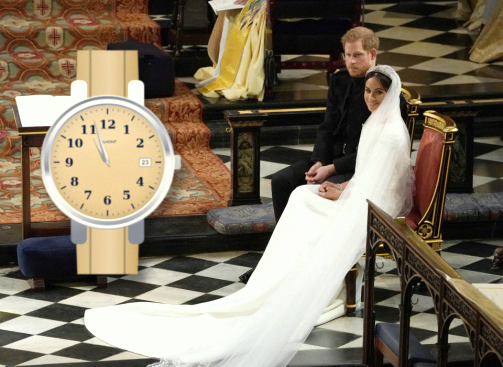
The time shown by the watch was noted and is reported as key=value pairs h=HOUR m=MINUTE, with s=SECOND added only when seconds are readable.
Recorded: h=10 m=57
